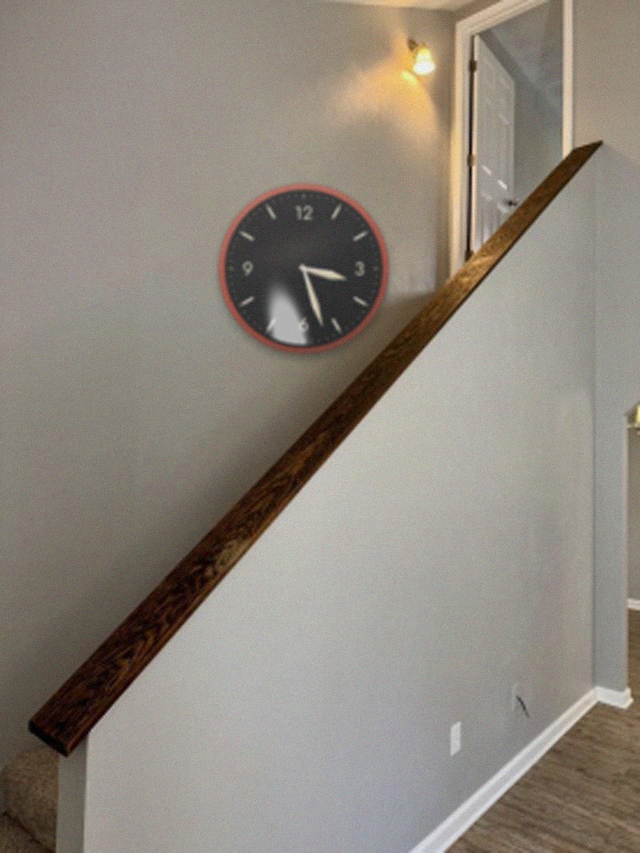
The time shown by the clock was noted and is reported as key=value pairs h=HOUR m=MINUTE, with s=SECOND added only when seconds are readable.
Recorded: h=3 m=27
